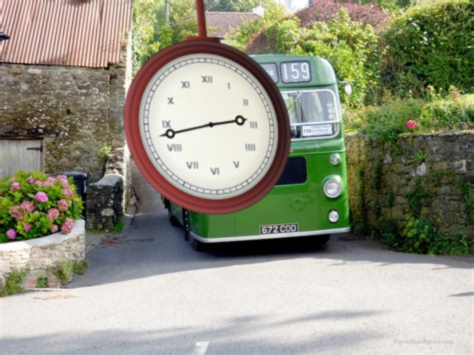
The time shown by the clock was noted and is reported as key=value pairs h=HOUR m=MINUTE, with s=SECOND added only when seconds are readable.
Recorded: h=2 m=43
